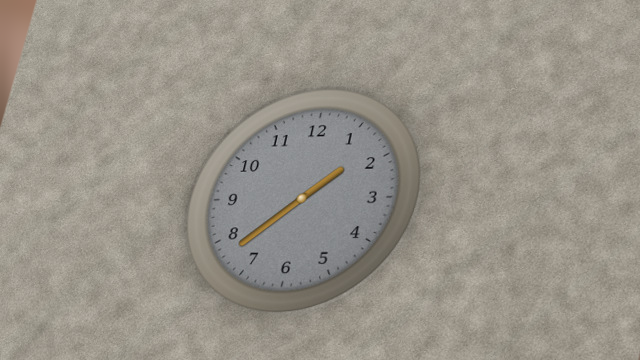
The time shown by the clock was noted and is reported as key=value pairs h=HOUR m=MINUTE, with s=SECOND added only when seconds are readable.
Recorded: h=1 m=38
